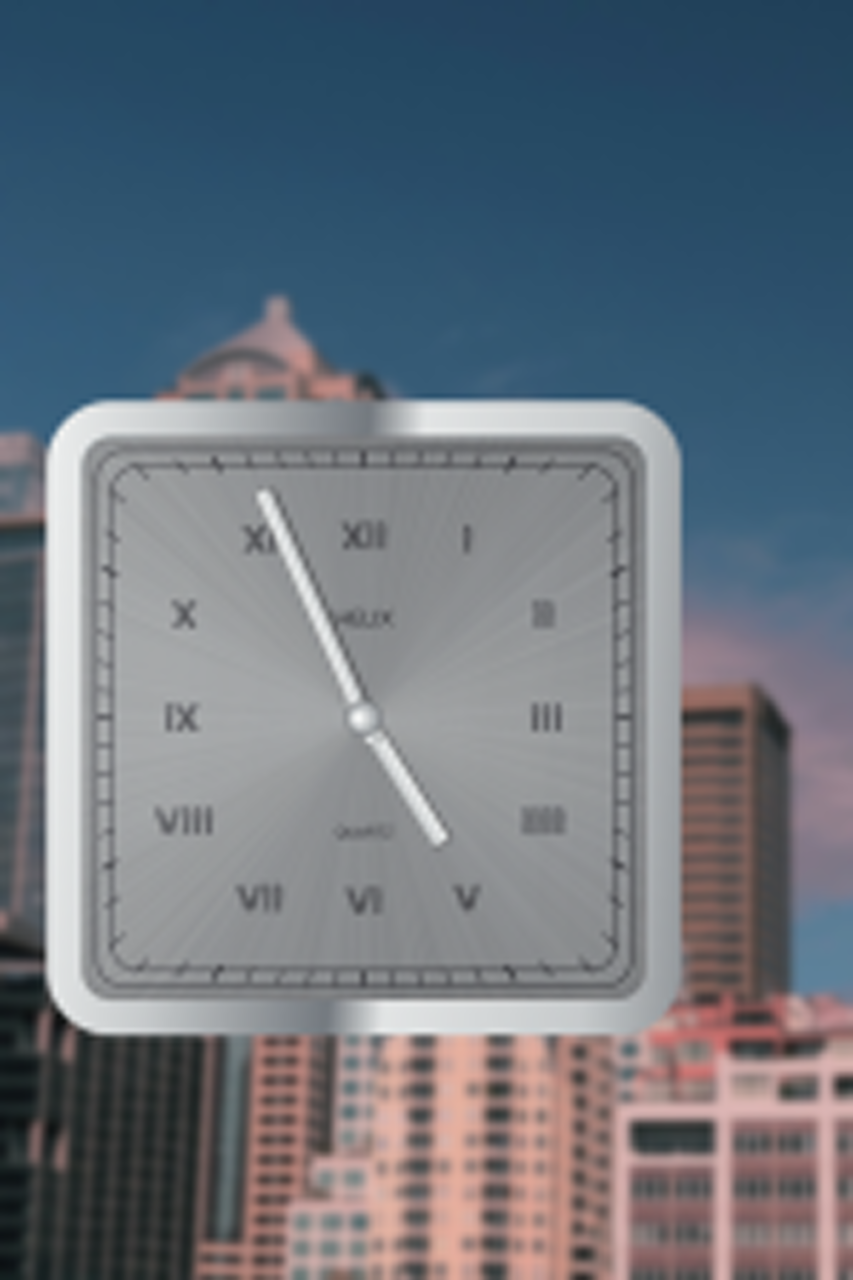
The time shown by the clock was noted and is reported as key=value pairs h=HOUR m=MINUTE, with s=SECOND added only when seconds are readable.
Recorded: h=4 m=56
